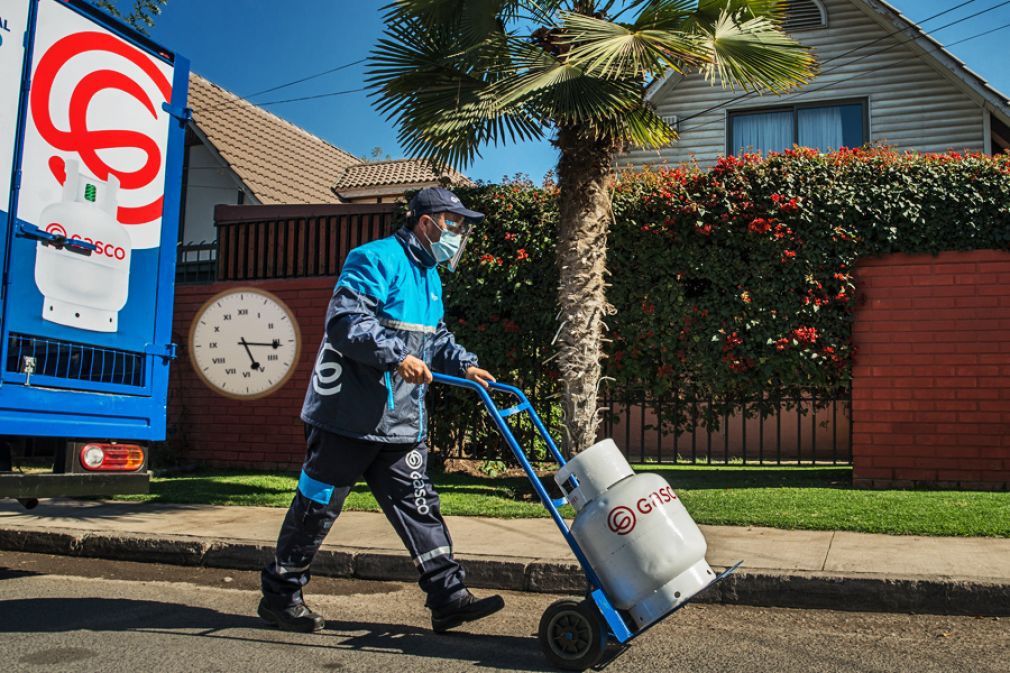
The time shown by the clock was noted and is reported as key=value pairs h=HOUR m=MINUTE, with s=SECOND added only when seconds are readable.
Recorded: h=5 m=16
